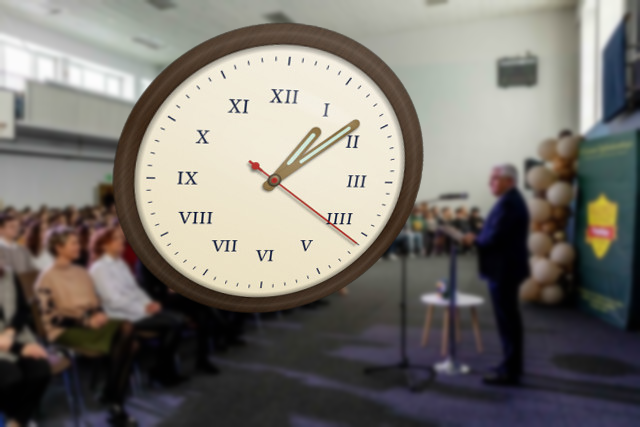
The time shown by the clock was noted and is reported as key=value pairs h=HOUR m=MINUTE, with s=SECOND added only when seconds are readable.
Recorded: h=1 m=8 s=21
